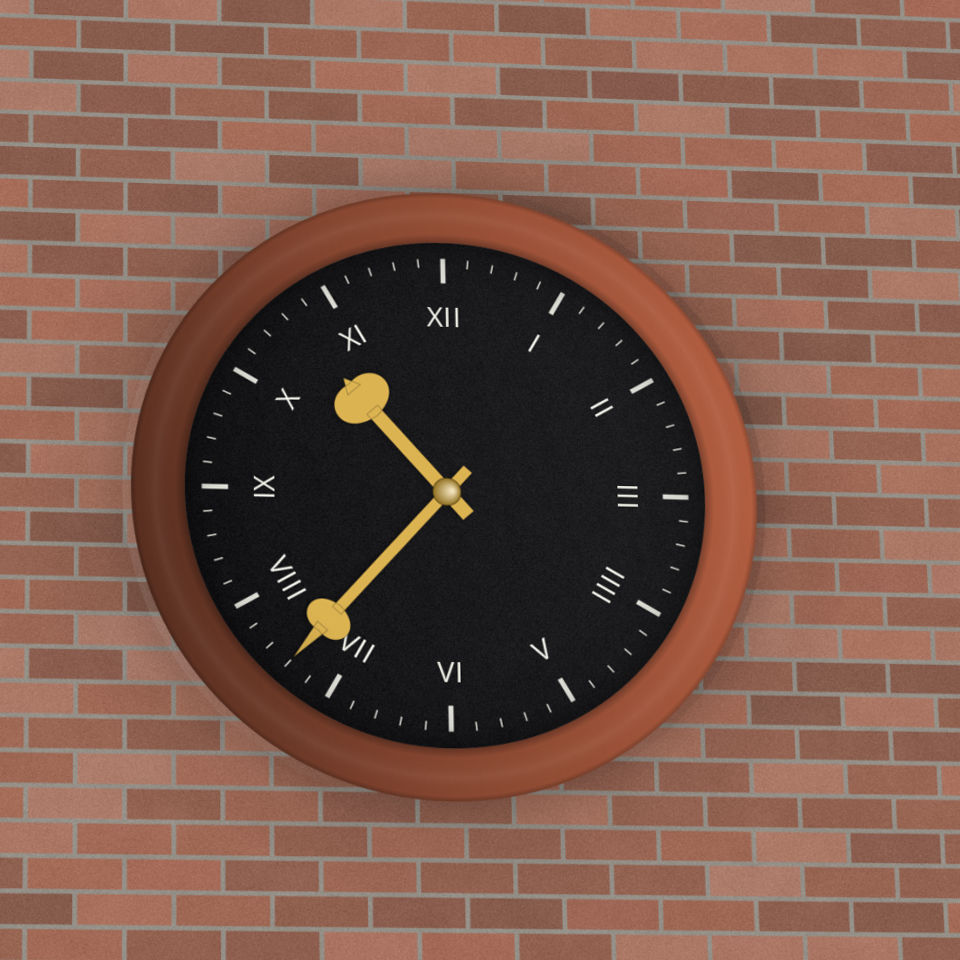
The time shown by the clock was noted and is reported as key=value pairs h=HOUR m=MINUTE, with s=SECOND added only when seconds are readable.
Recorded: h=10 m=37
